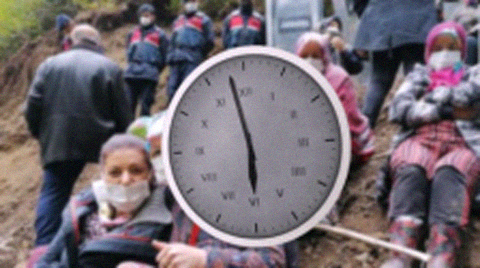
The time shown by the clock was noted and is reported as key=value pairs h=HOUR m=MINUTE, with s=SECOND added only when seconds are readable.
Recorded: h=5 m=58
